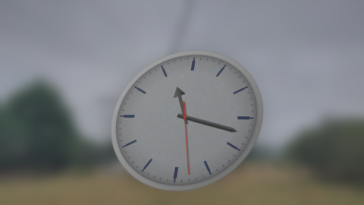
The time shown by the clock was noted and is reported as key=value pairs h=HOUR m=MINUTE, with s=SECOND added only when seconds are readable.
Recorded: h=11 m=17 s=28
